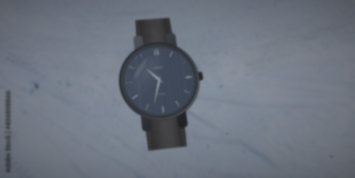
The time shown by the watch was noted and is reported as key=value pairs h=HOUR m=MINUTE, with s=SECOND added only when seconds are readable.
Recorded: h=10 m=33
